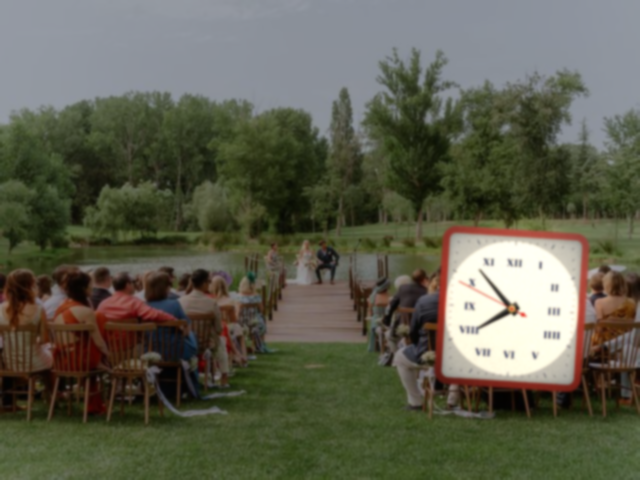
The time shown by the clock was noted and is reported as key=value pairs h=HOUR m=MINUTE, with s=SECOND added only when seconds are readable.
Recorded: h=7 m=52 s=49
